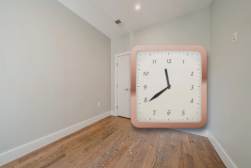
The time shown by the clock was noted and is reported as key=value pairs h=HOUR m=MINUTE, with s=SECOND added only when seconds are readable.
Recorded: h=11 m=39
